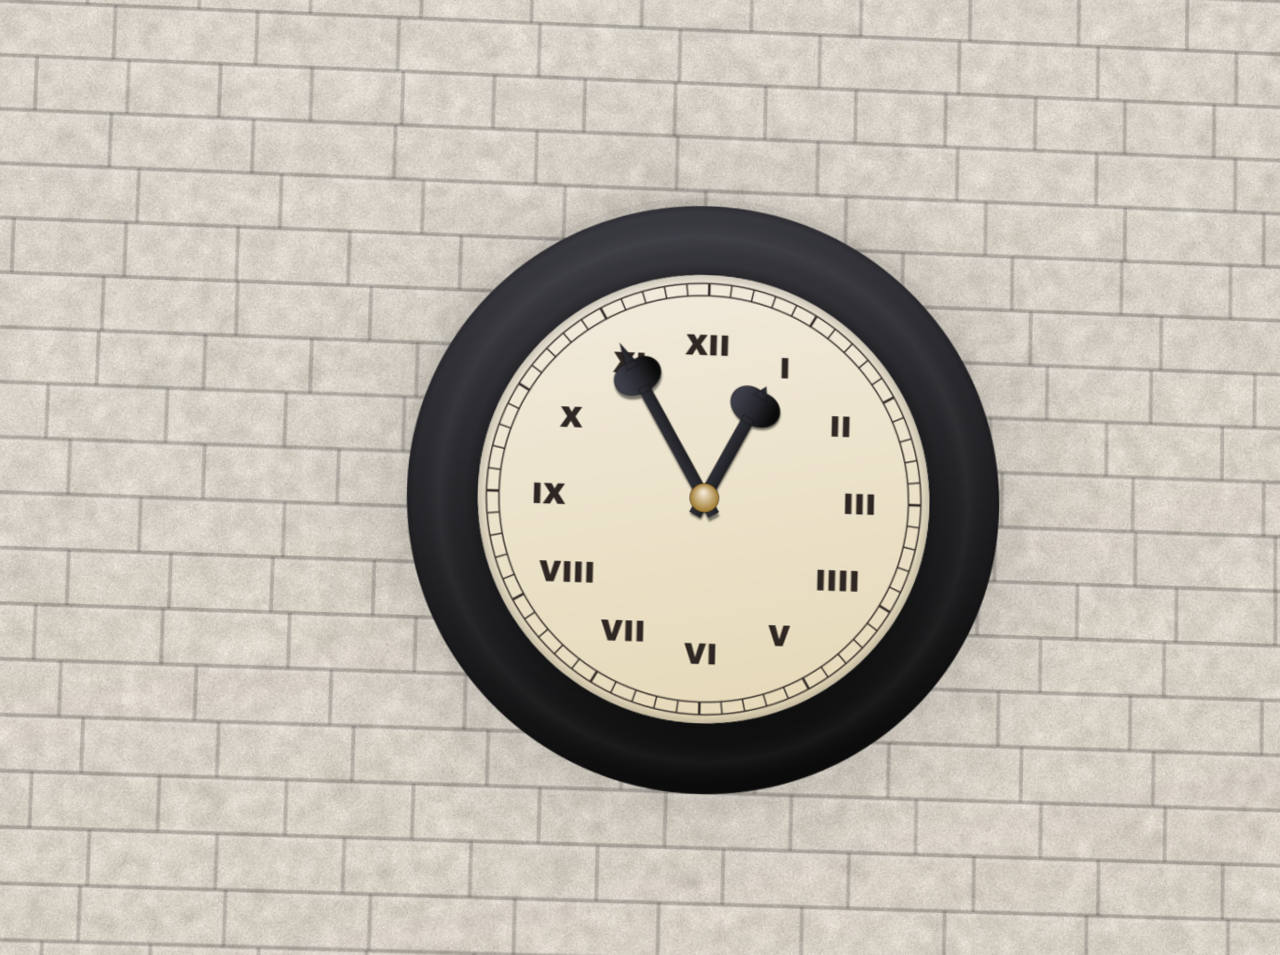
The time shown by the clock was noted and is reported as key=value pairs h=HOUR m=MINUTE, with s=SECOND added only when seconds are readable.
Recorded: h=12 m=55
